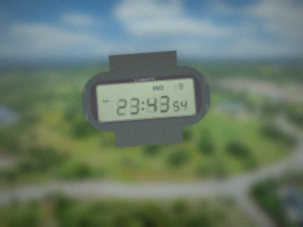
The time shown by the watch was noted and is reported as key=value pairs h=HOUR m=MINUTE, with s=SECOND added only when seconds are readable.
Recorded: h=23 m=43 s=54
